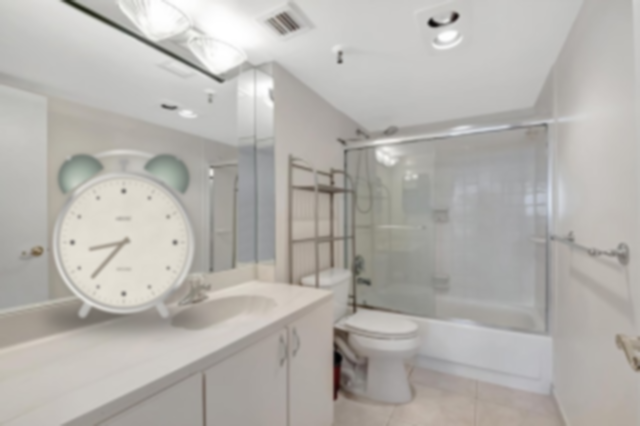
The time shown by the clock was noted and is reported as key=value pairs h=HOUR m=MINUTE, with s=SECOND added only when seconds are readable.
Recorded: h=8 m=37
